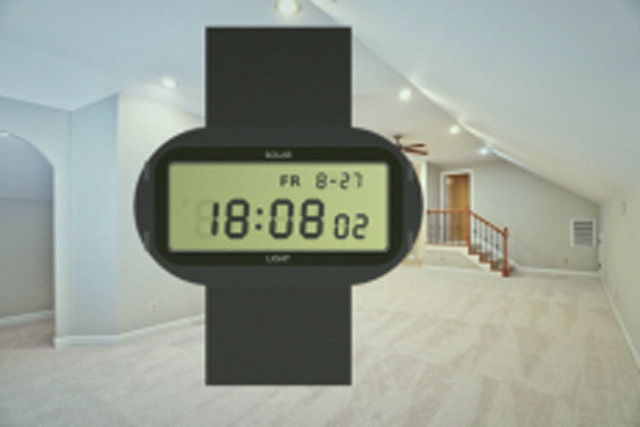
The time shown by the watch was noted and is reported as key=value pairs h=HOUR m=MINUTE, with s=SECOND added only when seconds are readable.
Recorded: h=18 m=8 s=2
